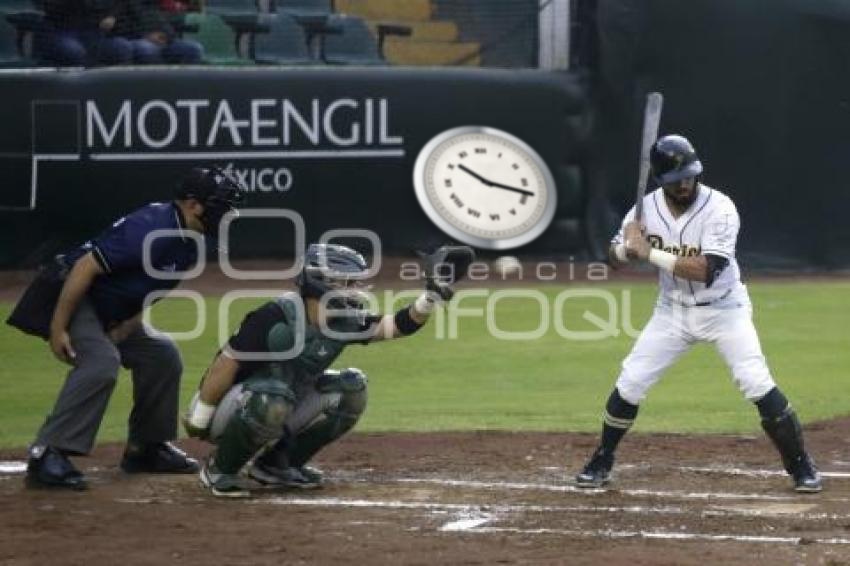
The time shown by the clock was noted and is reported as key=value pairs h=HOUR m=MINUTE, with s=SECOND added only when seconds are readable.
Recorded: h=10 m=18
